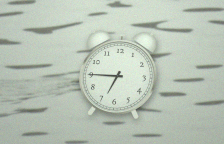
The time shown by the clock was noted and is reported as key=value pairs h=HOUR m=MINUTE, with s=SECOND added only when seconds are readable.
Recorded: h=6 m=45
